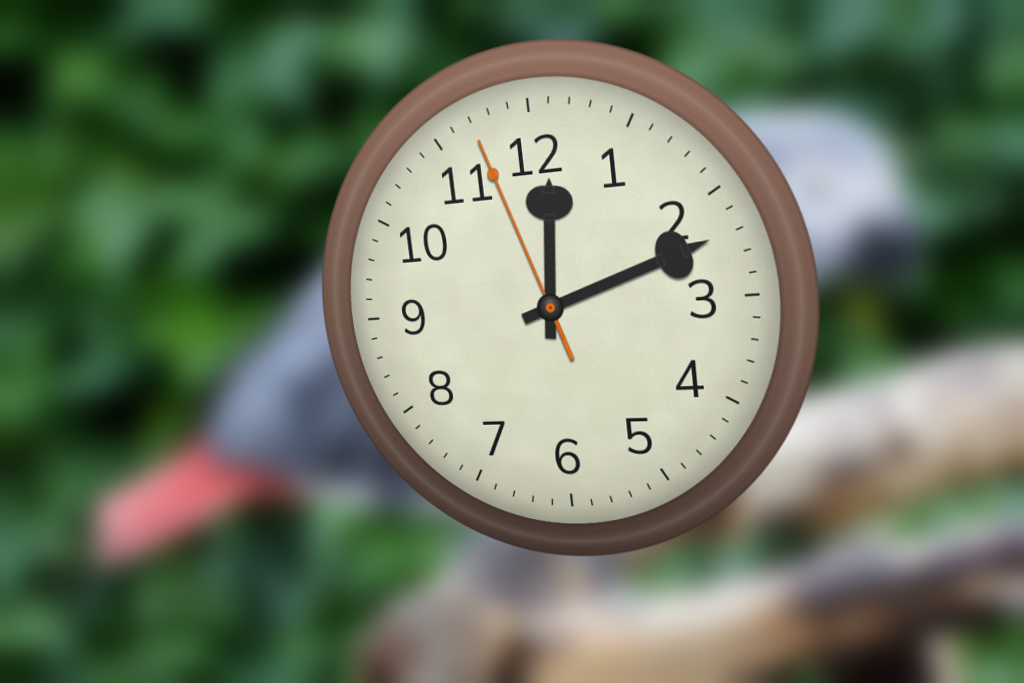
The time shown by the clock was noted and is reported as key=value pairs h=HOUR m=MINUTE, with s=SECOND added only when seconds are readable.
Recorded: h=12 m=11 s=57
